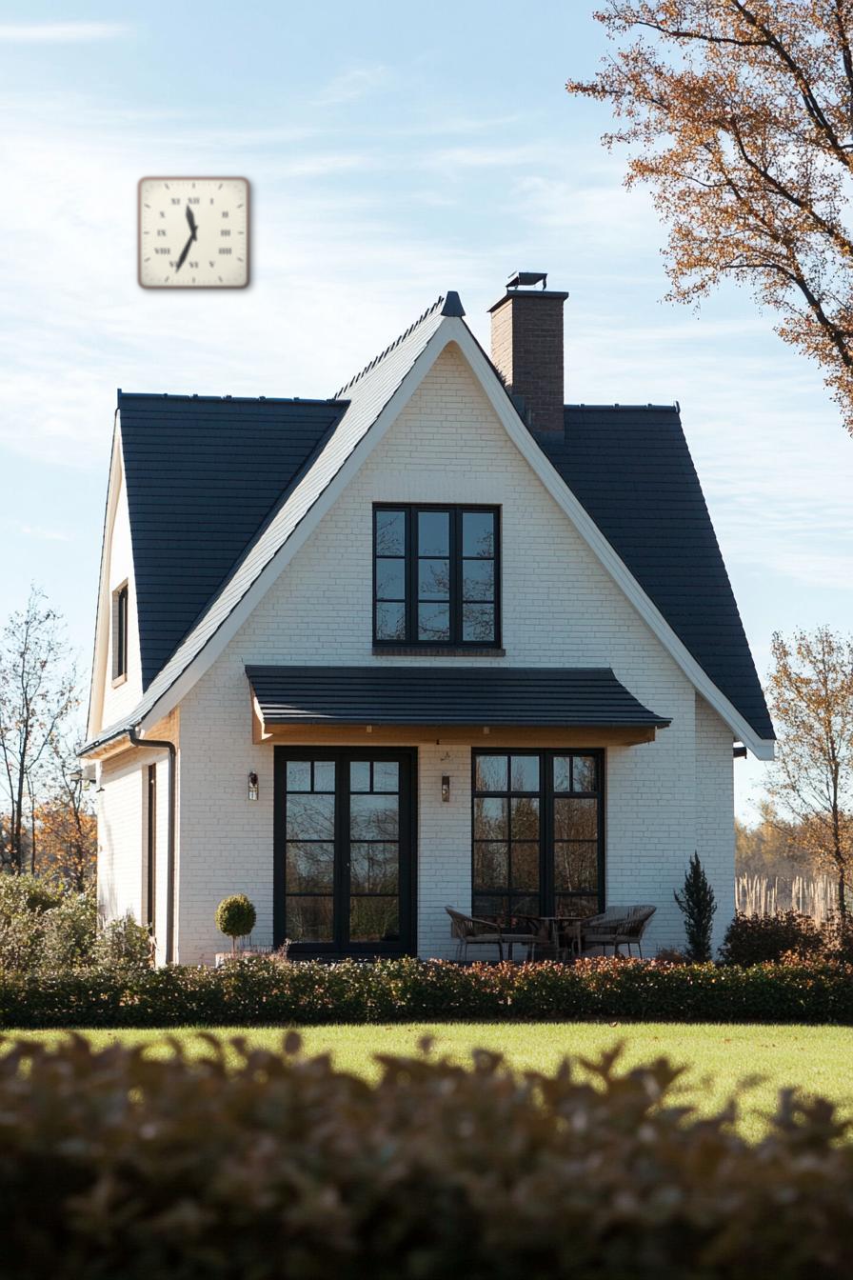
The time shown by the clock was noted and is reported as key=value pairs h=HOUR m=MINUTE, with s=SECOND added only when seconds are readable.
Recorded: h=11 m=34
